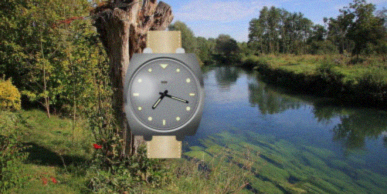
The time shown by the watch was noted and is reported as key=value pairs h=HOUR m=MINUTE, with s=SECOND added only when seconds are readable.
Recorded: h=7 m=18
